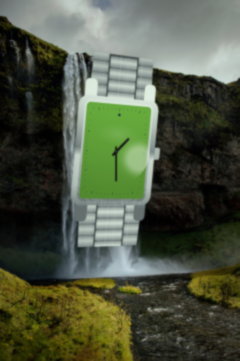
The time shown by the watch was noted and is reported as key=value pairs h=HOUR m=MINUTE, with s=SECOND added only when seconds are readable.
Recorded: h=1 m=29
